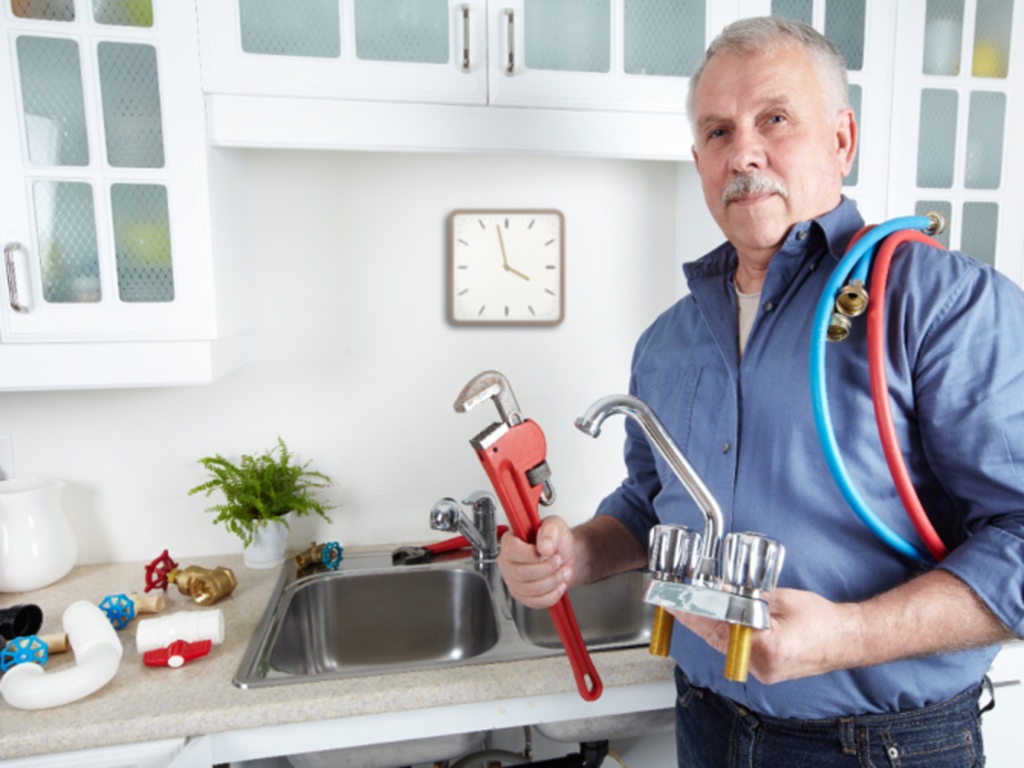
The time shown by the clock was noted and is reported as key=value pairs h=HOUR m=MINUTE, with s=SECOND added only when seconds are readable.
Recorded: h=3 m=58
